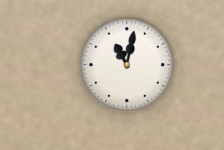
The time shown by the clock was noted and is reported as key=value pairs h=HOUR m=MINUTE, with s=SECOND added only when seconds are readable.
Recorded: h=11 m=2
